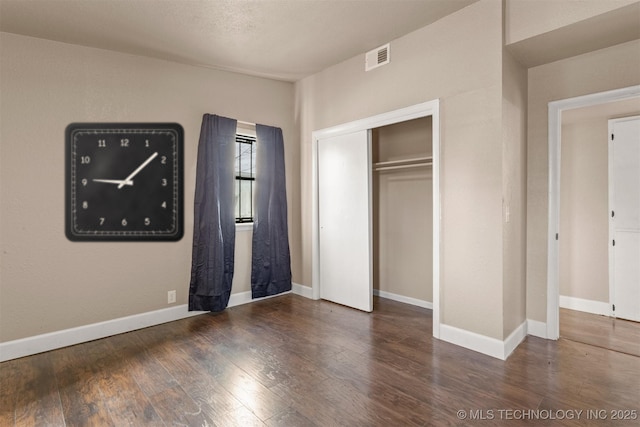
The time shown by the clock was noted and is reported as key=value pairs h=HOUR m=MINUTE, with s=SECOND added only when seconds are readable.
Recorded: h=9 m=8
